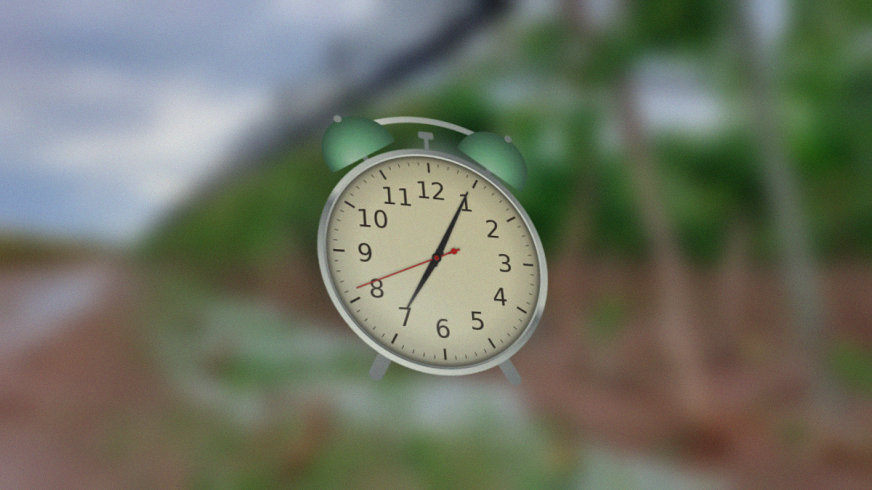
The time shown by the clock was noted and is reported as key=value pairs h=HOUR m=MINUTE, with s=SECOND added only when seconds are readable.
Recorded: h=7 m=4 s=41
